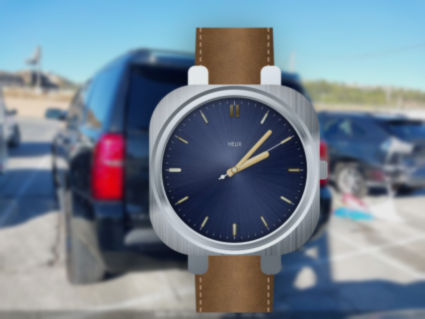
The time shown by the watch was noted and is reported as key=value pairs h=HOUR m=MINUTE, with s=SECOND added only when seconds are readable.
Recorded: h=2 m=7 s=10
